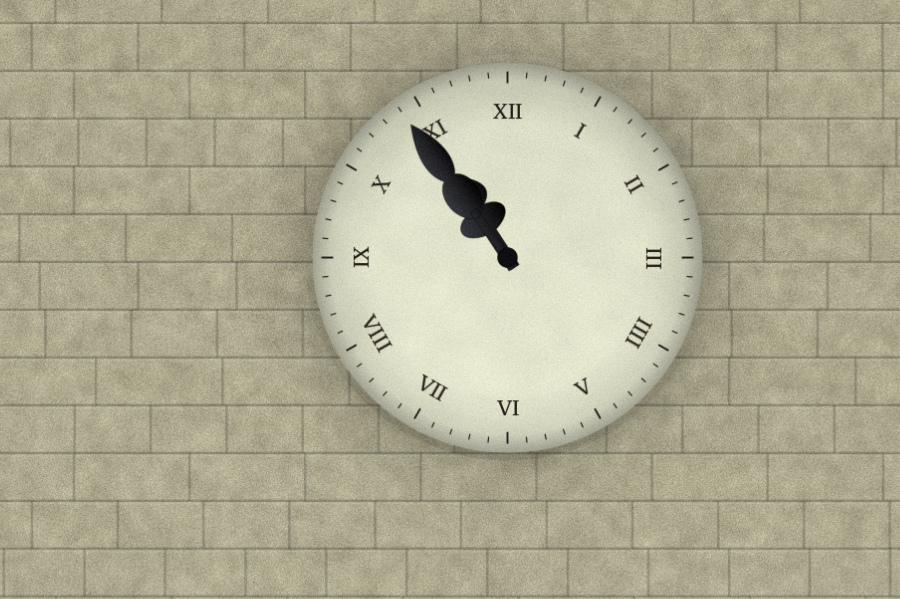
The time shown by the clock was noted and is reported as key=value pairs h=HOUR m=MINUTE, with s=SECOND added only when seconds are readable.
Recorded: h=10 m=54
